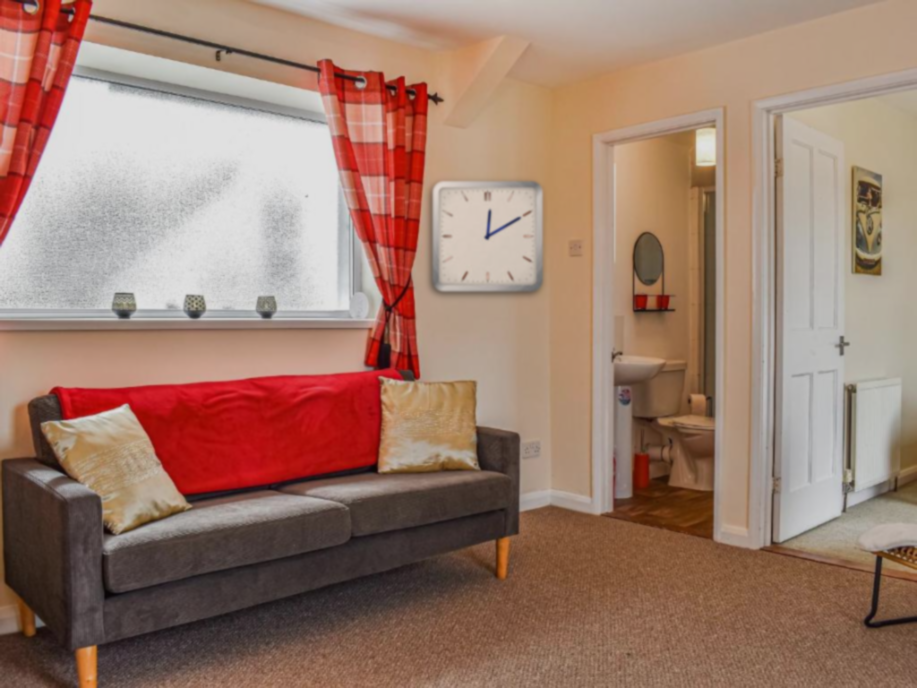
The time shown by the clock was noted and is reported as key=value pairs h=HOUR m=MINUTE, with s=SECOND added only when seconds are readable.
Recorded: h=12 m=10
